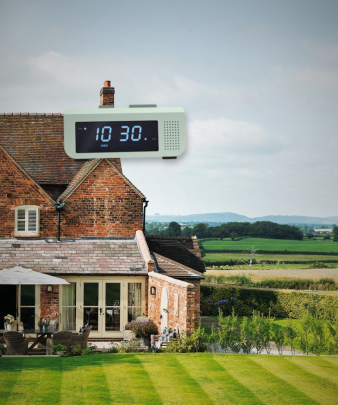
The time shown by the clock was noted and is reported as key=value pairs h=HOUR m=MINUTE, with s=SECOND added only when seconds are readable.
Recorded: h=10 m=30
